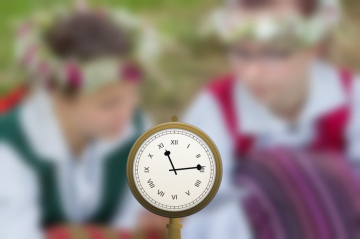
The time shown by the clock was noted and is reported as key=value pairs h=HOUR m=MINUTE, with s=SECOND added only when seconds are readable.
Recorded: h=11 m=14
